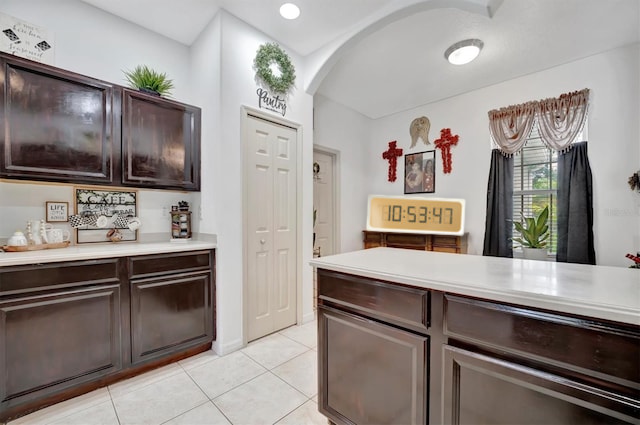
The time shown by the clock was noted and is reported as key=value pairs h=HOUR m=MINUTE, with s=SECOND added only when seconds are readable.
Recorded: h=10 m=53 s=47
